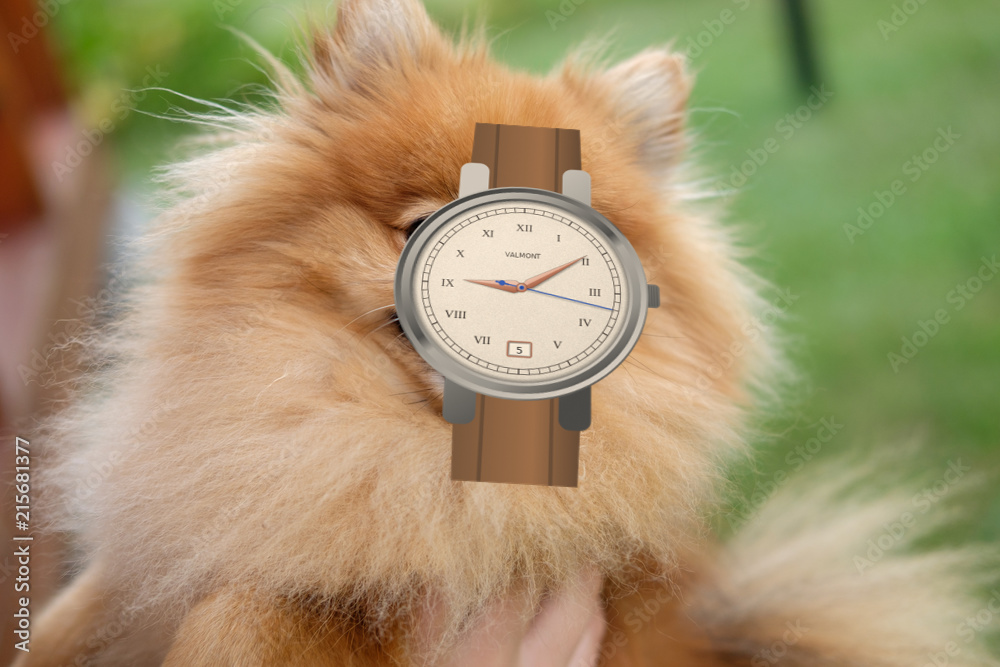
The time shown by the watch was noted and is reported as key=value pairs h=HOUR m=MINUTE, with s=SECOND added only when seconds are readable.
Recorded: h=9 m=9 s=17
